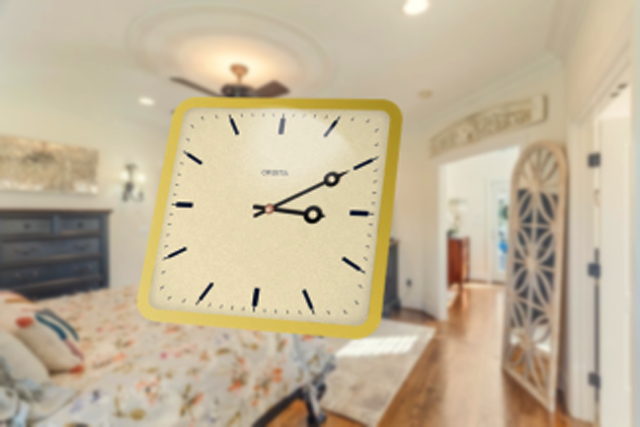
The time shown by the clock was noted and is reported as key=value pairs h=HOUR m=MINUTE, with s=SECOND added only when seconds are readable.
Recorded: h=3 m=10
